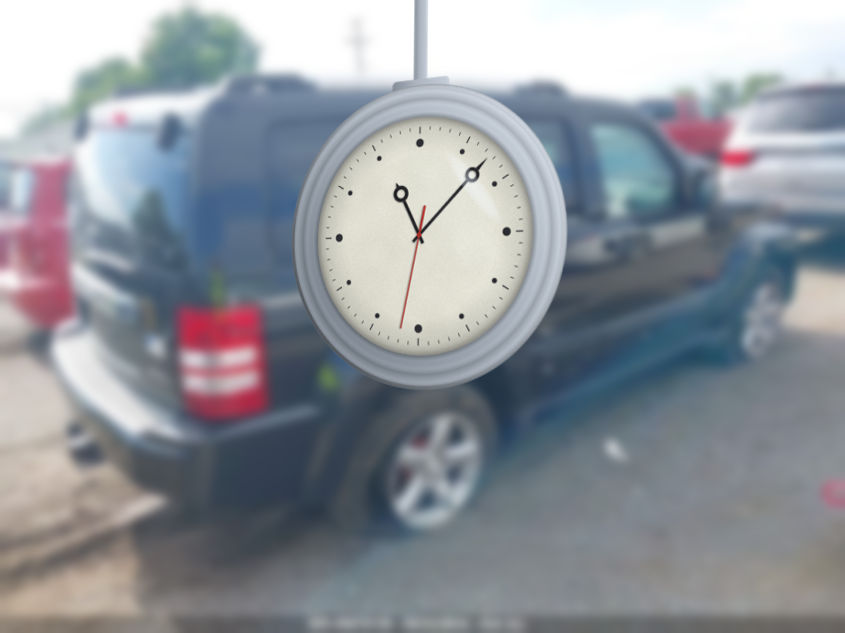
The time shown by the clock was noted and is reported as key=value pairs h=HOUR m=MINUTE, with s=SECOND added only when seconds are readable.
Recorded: h=11 m=7 s=32
